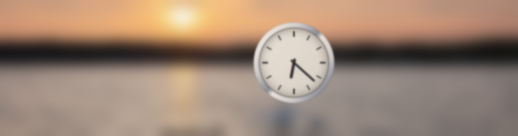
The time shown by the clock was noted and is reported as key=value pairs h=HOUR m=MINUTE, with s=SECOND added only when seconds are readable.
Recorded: h=6 m=22
